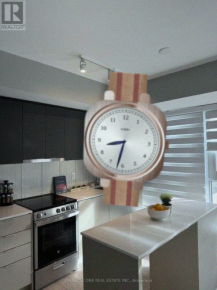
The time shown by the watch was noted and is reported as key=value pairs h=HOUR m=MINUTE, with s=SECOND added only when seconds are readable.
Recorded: h=8 m=32
